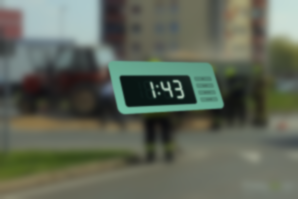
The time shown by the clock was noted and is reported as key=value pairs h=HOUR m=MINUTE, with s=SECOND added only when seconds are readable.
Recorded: h=1 m=43
